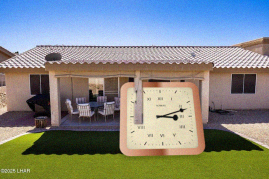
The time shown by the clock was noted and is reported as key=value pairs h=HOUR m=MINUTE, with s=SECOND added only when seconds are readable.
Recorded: h=3 m=12
